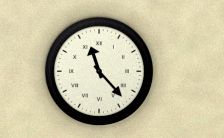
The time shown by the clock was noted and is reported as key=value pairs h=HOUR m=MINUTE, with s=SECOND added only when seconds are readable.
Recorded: h=11 m=23
